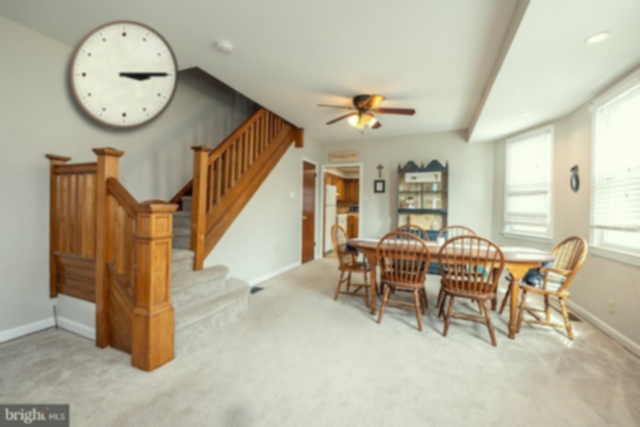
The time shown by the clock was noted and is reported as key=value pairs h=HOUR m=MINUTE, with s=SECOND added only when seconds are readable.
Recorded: h=3 m=15
